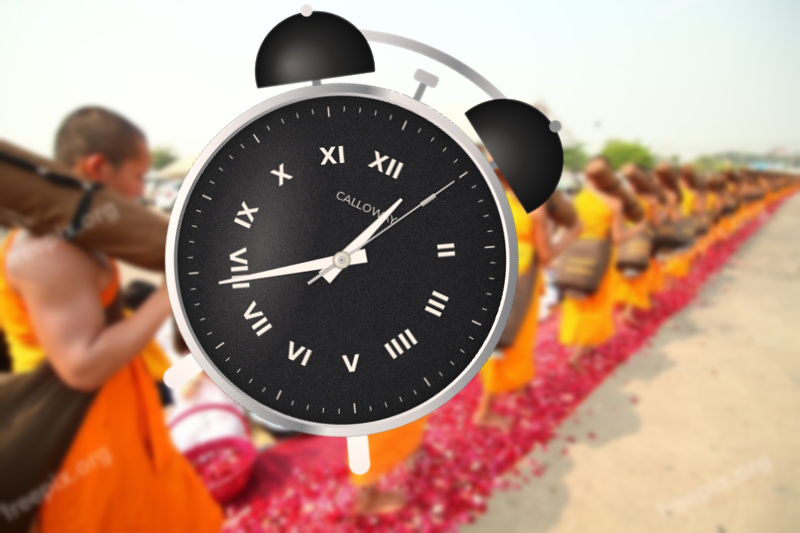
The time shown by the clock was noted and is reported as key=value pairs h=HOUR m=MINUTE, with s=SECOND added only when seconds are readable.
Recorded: h=12 m=39 s=5
